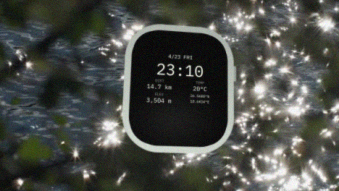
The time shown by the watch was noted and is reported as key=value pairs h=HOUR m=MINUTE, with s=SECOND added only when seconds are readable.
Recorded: h=23 m=10
